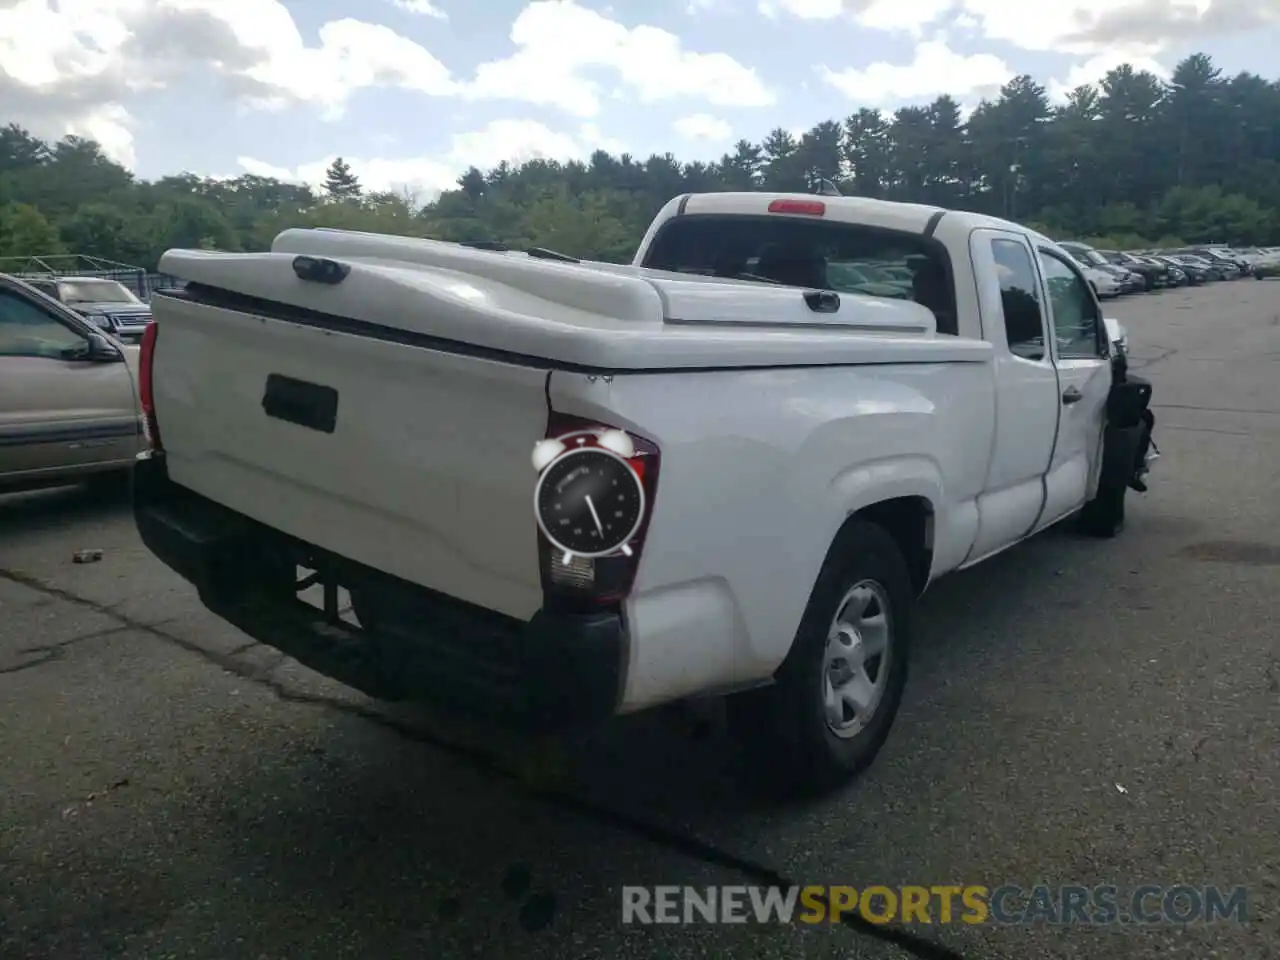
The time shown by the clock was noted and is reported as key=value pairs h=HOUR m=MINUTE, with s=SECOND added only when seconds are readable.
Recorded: h=5 m=28
